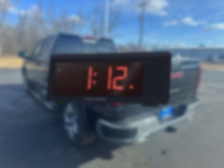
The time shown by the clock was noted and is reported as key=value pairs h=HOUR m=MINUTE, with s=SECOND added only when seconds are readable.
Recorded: h=1 m=12
